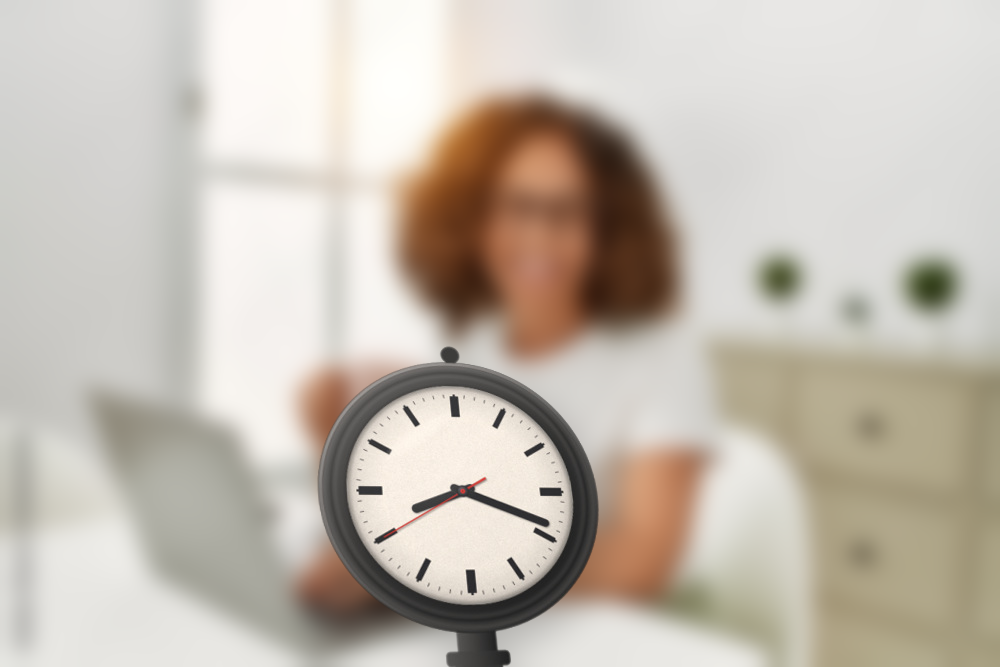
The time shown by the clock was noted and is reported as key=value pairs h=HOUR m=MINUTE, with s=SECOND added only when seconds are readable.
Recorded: h=8 m=18 s=40
